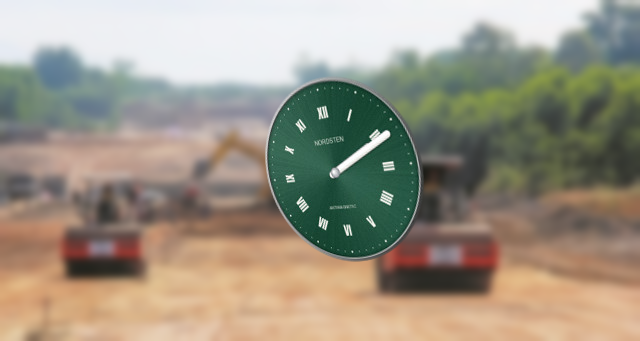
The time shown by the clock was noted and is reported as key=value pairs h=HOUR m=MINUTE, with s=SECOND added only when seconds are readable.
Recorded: h=2 m=11
